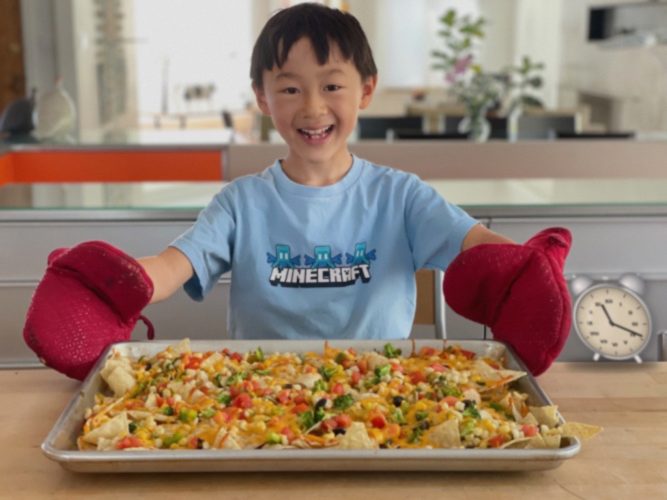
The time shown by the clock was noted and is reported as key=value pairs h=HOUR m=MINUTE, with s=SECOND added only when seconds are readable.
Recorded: h=11 m=19
